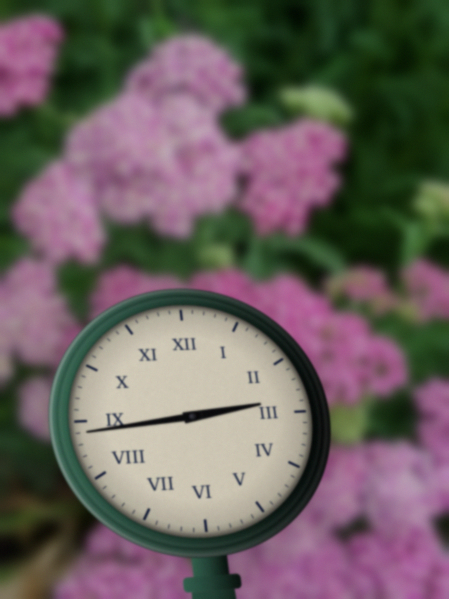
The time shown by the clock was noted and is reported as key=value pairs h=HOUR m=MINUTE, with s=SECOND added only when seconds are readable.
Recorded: h=2 m=44
